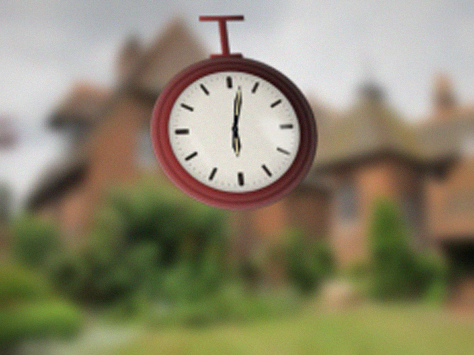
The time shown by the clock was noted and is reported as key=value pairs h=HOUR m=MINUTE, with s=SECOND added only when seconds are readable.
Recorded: h=6 m=2
